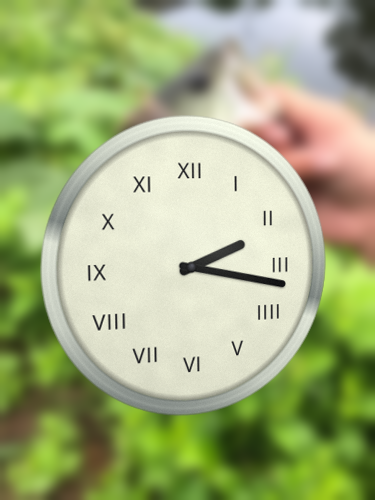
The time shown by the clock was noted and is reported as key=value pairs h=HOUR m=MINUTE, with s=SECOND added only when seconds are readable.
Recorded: h=2 m=17
